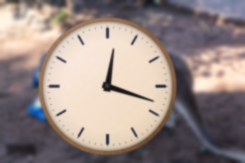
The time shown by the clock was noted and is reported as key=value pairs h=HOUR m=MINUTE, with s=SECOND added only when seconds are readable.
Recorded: h=12 m=18
